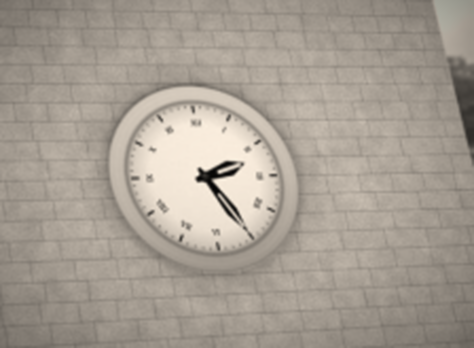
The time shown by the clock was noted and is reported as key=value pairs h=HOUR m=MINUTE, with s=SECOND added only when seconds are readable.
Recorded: h=2 m=25
